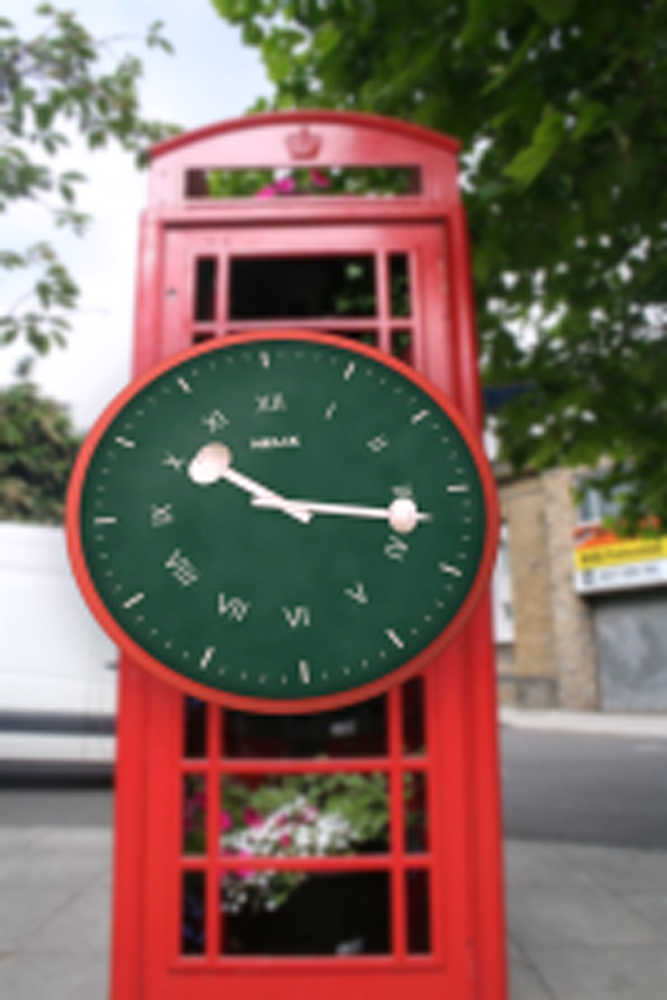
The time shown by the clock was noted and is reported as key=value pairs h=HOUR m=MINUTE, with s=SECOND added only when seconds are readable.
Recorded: h=10 m=17
